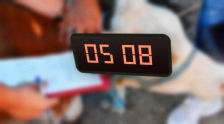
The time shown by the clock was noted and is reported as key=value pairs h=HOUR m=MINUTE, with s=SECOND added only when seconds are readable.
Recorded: h=5 m=8
